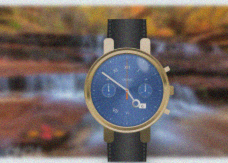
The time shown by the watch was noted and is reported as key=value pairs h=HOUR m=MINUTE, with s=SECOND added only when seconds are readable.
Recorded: h=4 m=51
